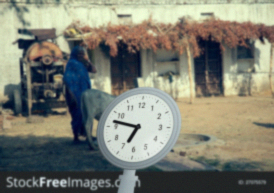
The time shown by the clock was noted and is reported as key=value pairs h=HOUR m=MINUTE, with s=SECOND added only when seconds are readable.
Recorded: h=6 m=47
